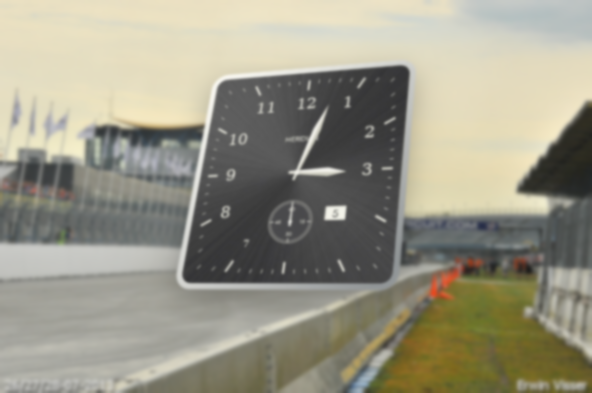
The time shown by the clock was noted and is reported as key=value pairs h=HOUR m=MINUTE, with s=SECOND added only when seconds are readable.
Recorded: h=3 m=3
